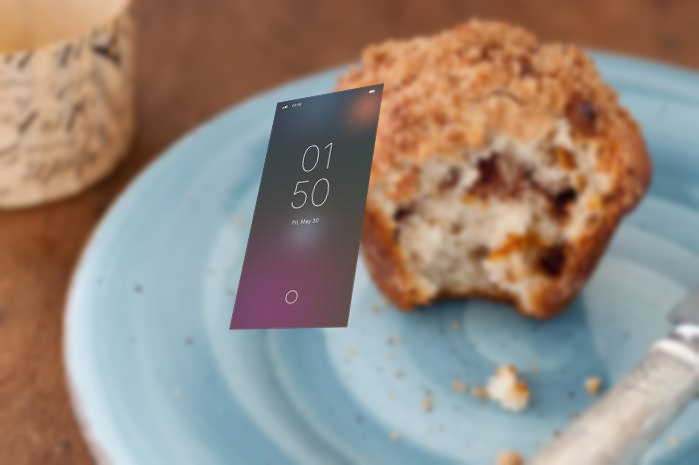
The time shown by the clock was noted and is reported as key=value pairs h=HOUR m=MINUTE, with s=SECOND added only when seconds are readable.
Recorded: h=1 m=50
